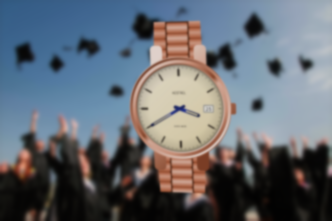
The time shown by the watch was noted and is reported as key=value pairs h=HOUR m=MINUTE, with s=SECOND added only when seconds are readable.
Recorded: h=3 m=40
